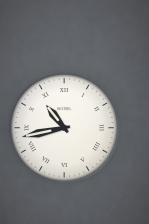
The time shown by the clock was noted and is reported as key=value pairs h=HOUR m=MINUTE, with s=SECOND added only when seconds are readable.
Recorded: h=10 m=43
